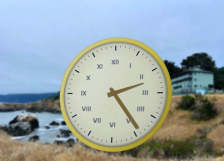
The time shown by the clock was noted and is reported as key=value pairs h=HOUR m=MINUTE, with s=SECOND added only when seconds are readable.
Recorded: h=2 m=24
